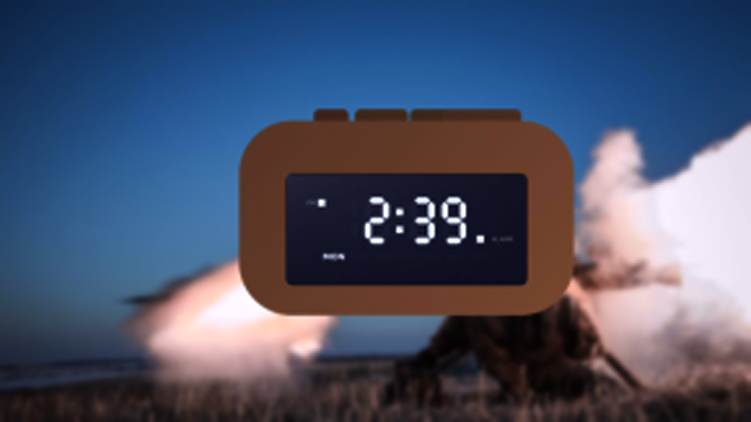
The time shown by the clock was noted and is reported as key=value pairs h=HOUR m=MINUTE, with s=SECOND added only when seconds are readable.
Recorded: h=2 m=39
